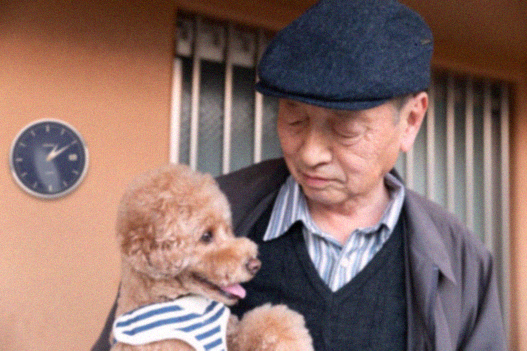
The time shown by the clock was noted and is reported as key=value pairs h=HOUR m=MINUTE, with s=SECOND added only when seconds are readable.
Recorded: h=1 m=10
